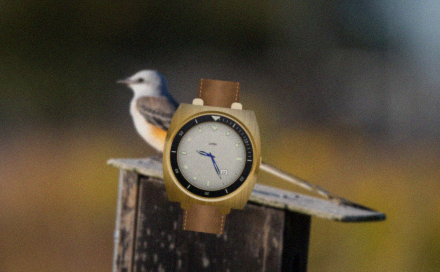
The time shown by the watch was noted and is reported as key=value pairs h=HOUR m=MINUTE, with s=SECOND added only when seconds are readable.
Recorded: h=9 m=25
